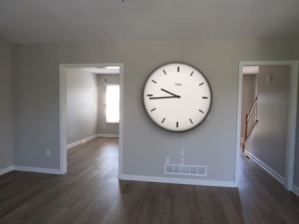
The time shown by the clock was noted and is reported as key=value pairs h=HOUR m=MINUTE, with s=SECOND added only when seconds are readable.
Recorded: h=9 m=44
